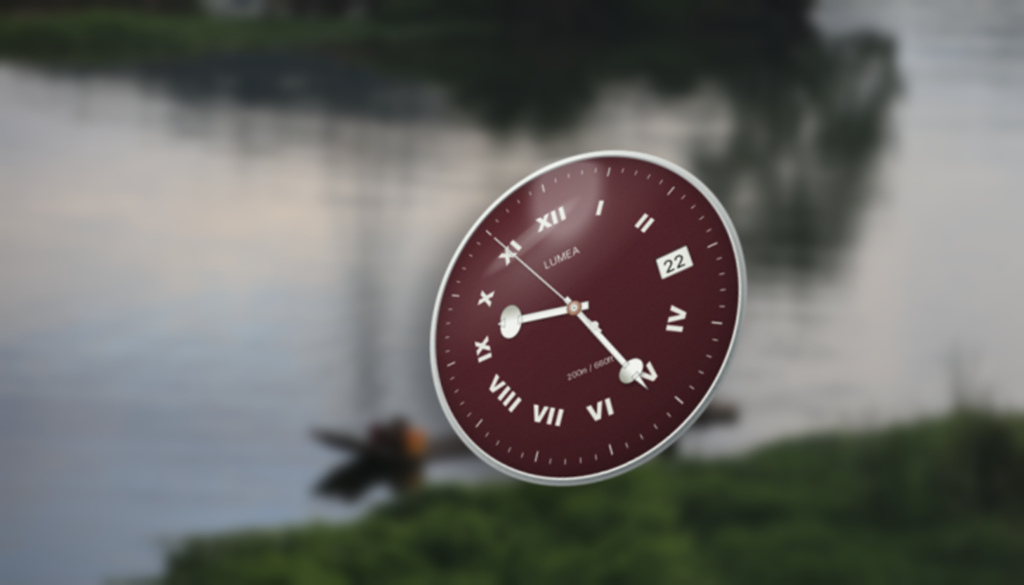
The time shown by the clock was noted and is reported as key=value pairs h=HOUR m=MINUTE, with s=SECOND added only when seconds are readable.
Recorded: h=9 m=25 s=55
